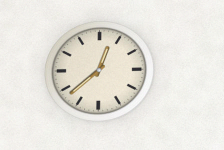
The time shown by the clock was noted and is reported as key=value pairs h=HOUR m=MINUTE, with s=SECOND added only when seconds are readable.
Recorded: h=12 m=38
